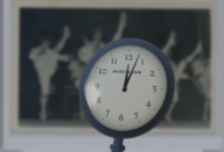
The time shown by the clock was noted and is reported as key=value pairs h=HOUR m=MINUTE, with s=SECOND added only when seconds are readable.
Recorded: h=12 m=3
